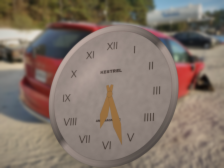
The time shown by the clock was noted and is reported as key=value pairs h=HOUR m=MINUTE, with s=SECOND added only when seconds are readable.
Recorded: h=6 m=27
